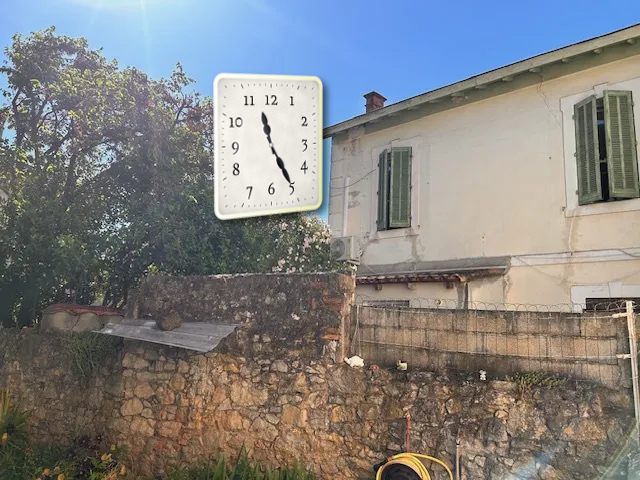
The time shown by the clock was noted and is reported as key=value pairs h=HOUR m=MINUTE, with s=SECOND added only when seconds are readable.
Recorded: h=11 m=25
